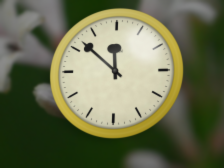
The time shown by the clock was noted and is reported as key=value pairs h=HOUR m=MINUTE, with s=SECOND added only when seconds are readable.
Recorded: h=11 m=52
